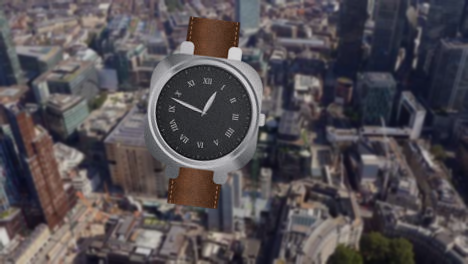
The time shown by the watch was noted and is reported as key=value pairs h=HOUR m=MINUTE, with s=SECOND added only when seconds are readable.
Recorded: h=12 m=48
